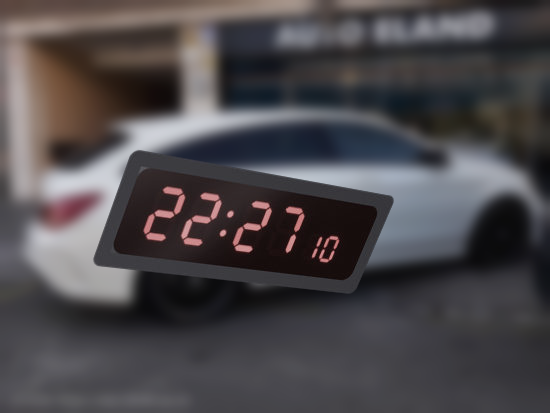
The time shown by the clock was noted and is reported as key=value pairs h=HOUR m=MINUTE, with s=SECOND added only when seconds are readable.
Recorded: h=22 m=27 s=10
